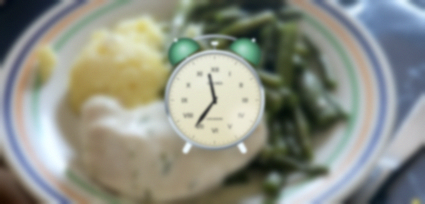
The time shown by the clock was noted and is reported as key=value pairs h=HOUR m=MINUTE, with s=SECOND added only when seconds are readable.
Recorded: h=11 m=36
